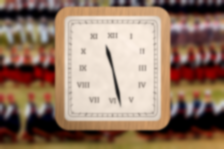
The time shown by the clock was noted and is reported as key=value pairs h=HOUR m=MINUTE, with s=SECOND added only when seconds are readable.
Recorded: h=11 m=28
